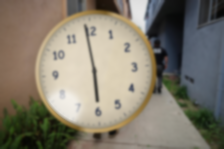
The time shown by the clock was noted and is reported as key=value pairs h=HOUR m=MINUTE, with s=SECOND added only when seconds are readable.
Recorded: h=5 m=59
